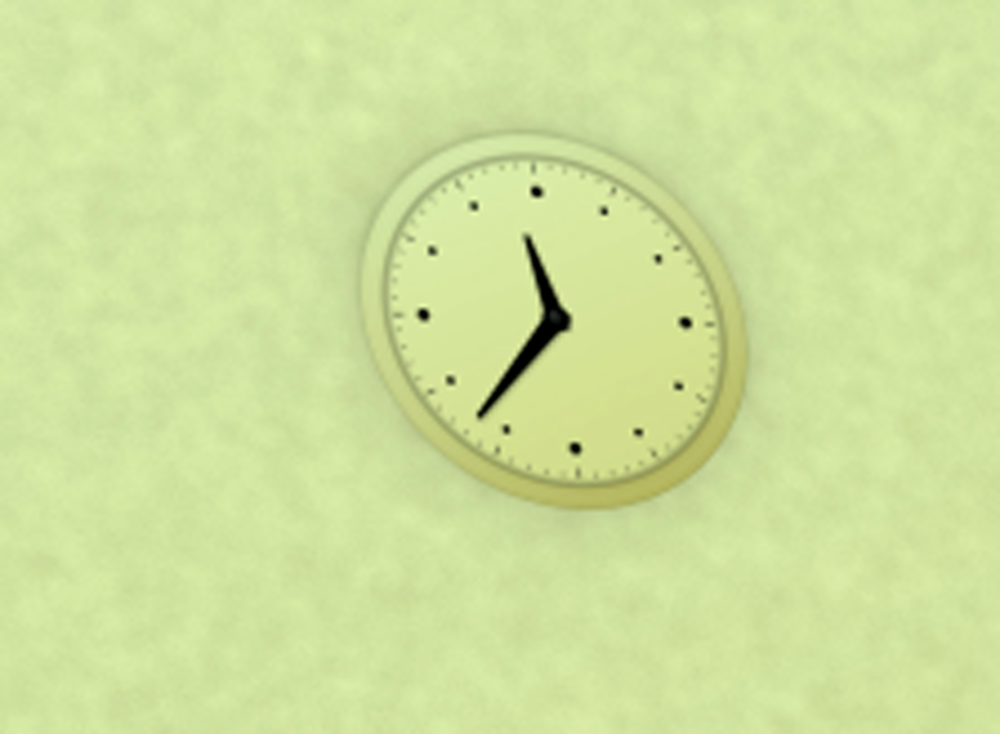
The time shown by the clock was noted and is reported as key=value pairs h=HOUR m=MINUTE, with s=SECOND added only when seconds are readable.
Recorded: h=11 m=37
